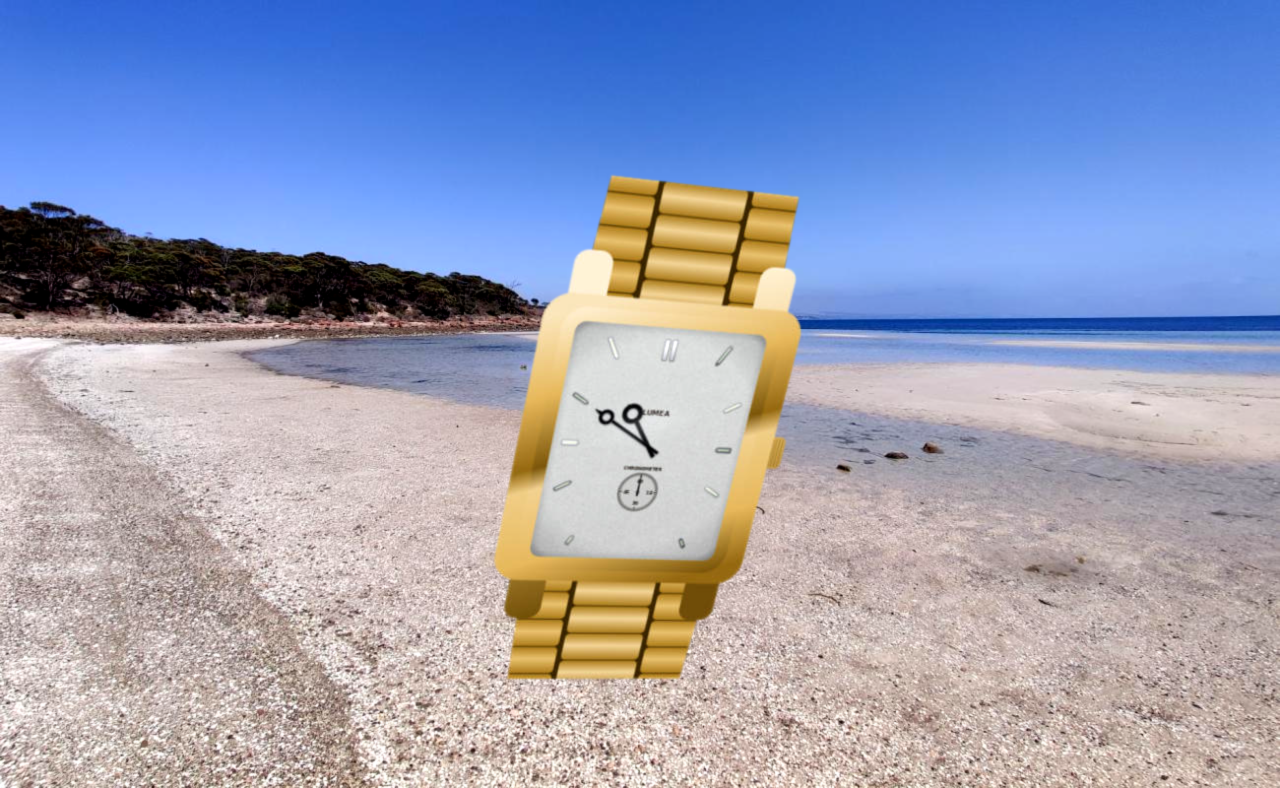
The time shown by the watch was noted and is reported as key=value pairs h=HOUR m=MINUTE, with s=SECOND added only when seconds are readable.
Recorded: h=10 m=50
